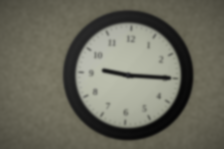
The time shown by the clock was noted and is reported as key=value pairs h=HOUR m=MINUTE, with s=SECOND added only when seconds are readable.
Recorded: h=9 m=15
